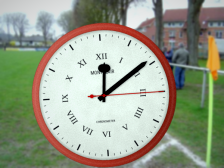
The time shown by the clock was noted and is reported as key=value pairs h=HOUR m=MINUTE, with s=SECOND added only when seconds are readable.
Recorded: h=12 m=9 s=15
